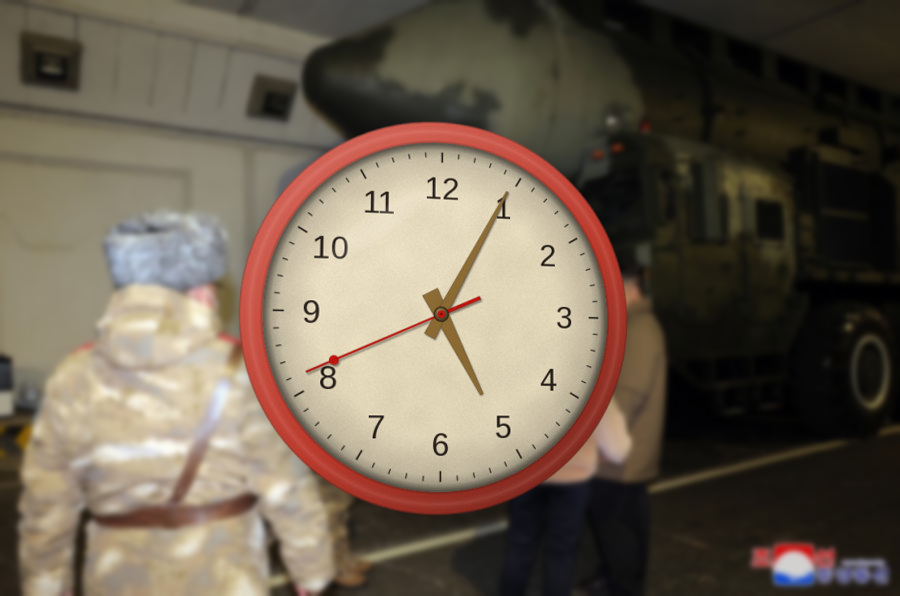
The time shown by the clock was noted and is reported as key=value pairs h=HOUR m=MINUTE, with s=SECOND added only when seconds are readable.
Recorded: h=5 m=4 s=41
